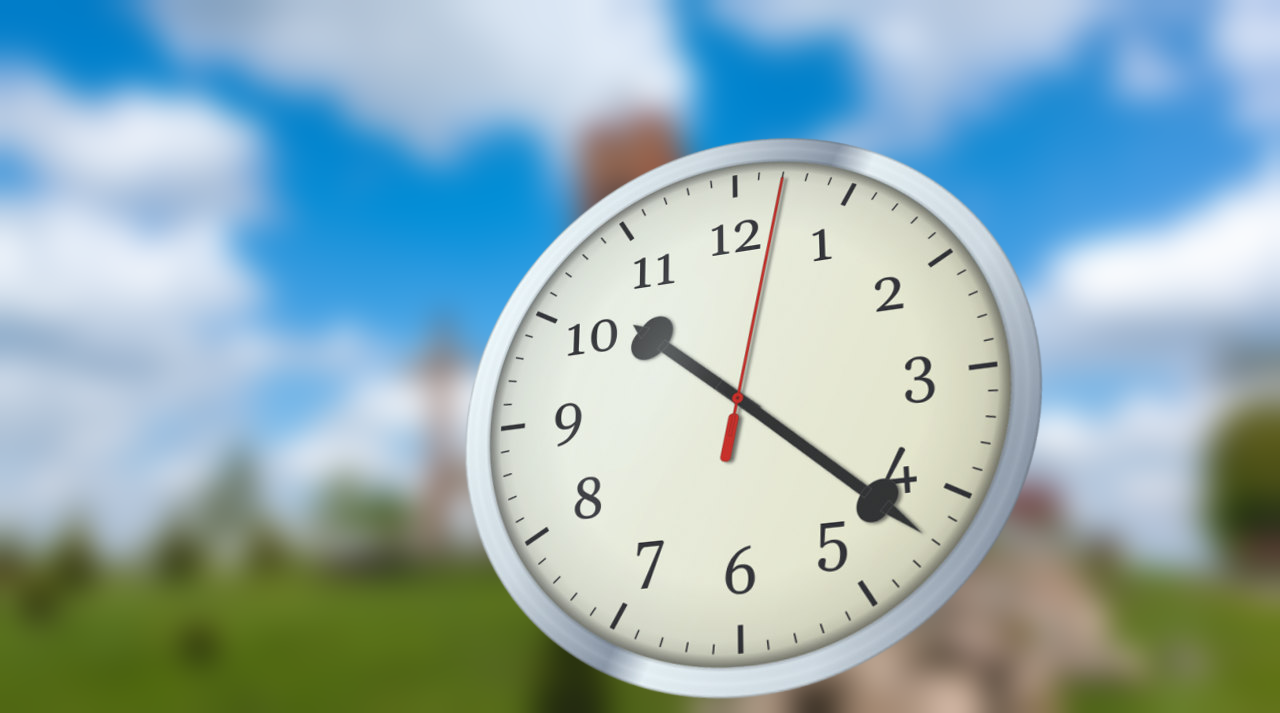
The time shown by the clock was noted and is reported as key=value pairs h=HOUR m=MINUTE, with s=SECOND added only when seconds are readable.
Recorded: h=10 m=22 s=2
